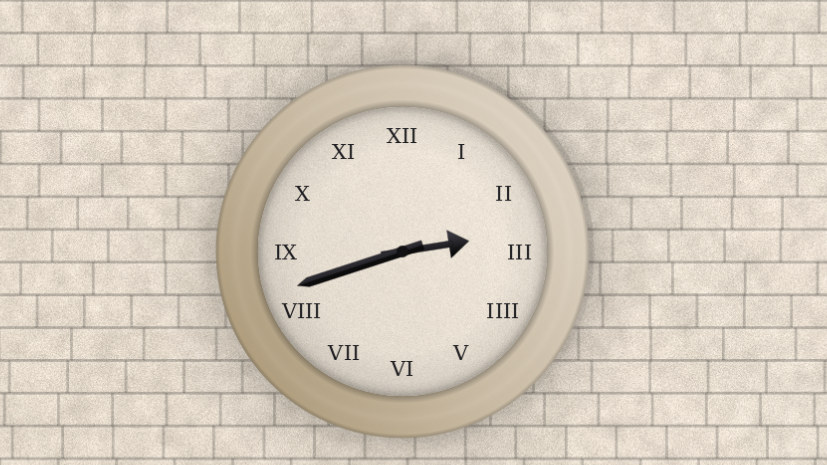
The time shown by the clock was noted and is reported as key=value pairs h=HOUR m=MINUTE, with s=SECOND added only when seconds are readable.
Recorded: h=2 m=42
